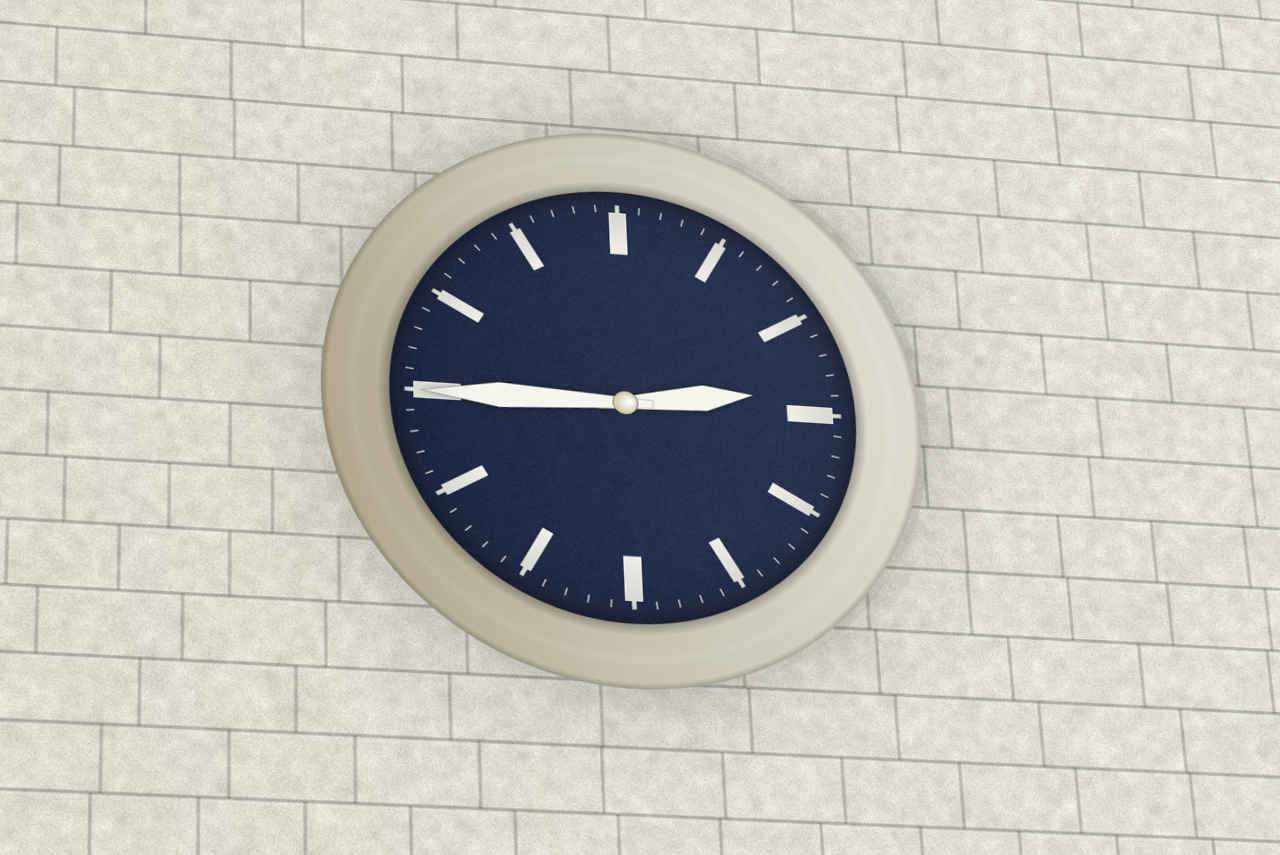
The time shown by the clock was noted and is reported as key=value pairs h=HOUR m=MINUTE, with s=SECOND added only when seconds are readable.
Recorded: h=2 m=45
